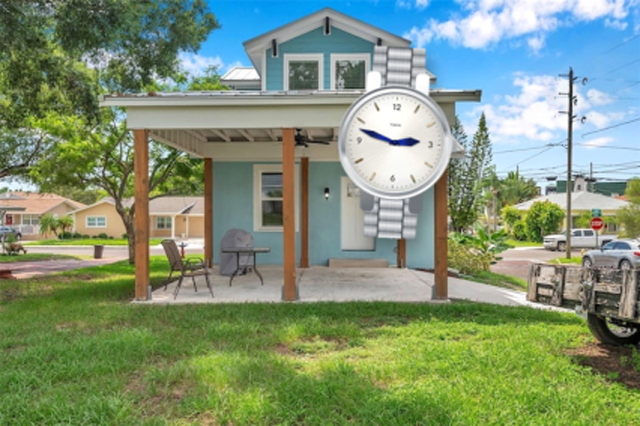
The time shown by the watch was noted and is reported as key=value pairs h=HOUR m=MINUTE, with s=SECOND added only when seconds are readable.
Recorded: h=2 m=48
